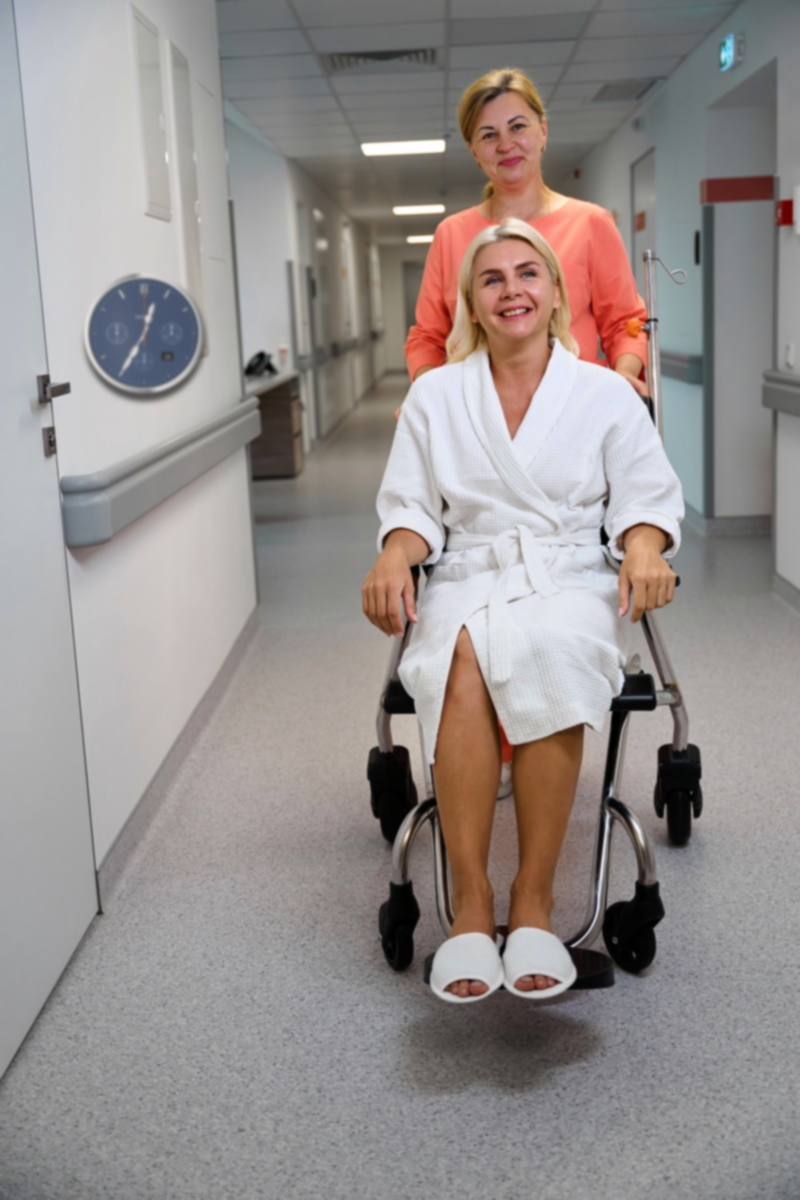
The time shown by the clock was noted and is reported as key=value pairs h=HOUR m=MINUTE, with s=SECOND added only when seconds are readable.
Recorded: h=12 m=35
